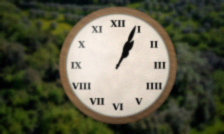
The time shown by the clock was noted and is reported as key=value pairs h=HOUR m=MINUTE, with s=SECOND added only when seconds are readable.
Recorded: h=1 m=4
